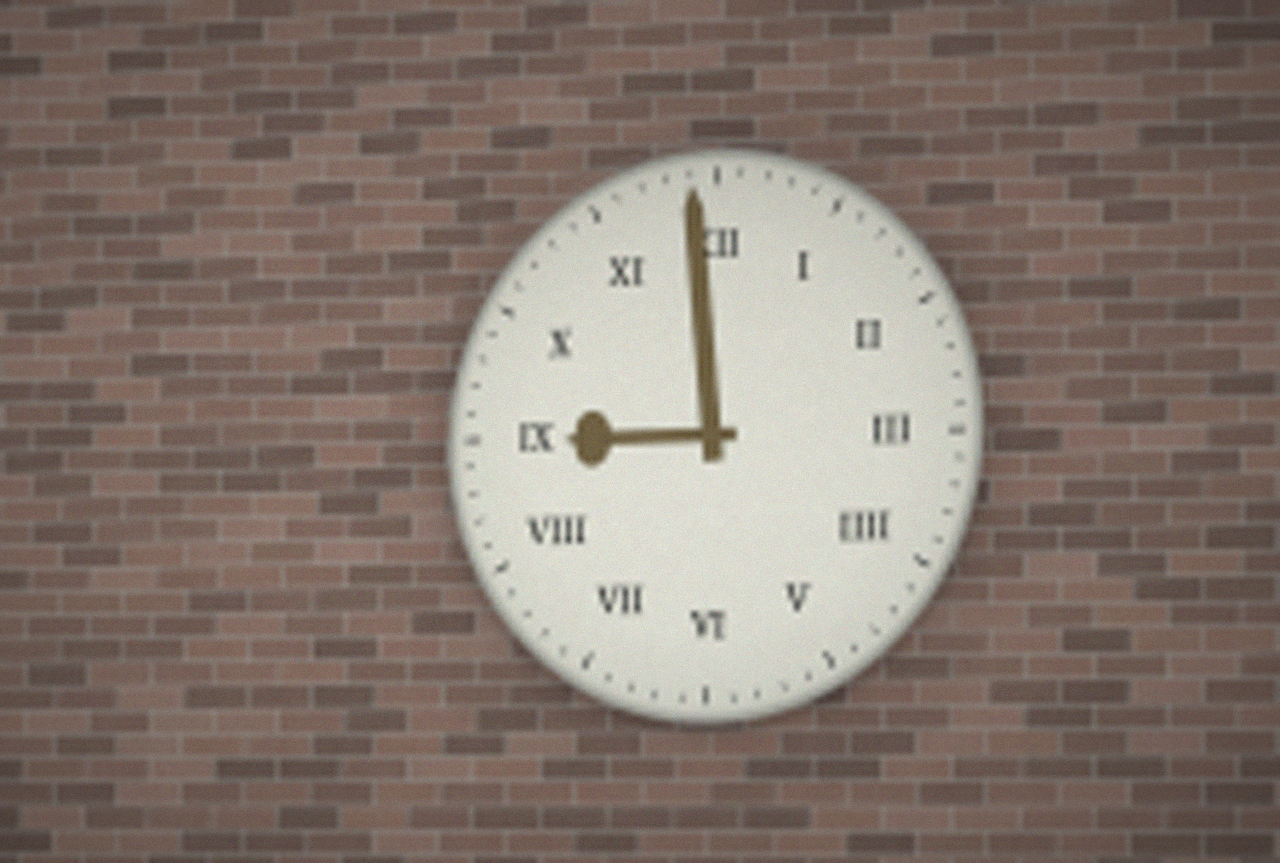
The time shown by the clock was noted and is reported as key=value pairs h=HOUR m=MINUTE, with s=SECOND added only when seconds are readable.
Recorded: h=8 m=59
